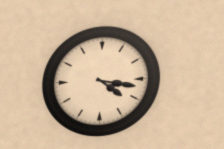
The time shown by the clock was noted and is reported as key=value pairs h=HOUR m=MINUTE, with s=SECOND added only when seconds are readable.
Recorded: h=4 m=17
